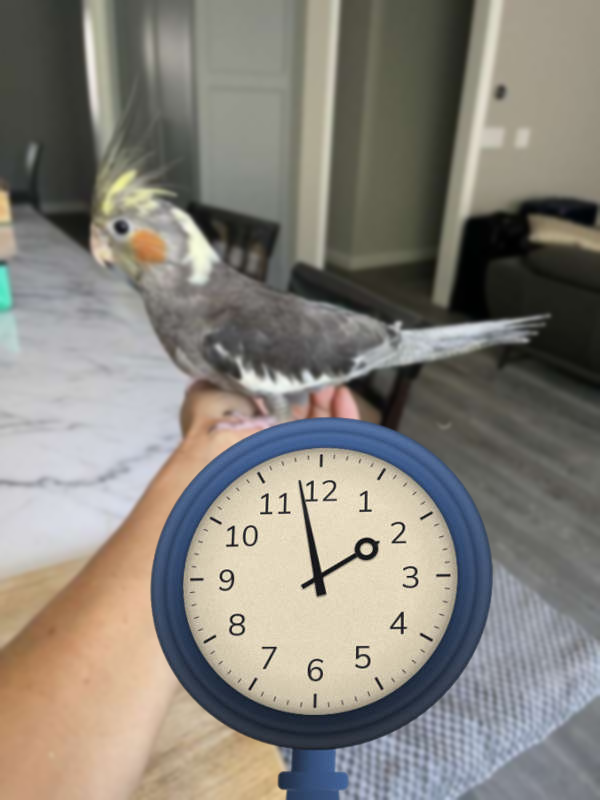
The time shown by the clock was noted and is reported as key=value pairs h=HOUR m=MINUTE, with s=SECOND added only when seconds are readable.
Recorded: h=1 m=58
